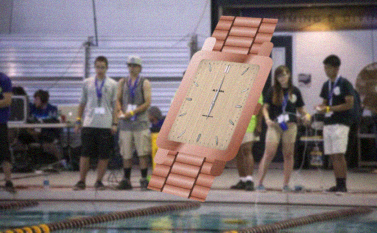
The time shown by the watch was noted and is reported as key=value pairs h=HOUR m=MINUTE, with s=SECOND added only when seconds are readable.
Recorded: h=6 m=0
